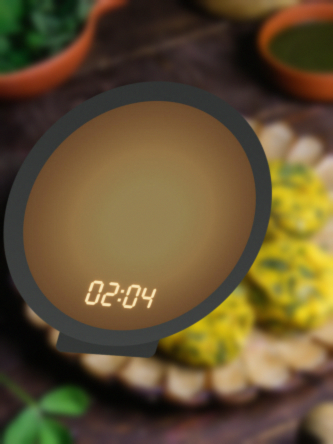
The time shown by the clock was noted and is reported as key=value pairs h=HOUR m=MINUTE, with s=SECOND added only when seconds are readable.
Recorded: h=2 m=4
